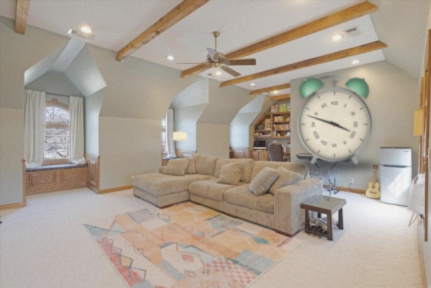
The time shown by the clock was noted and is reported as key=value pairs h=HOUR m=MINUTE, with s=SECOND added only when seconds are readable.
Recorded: h=3 m=48
